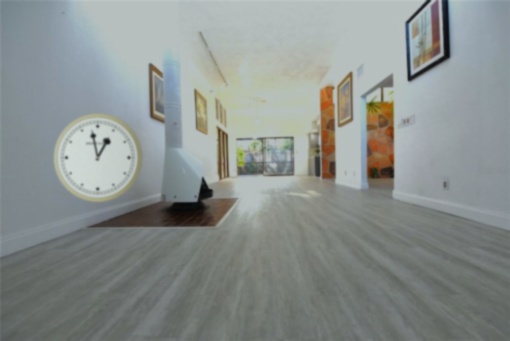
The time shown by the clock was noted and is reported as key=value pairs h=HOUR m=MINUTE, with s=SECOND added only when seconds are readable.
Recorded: h=12 m=58
